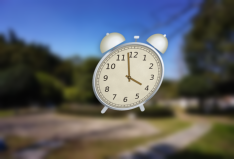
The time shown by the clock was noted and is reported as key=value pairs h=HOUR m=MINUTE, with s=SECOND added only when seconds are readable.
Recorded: h=3 m=58
